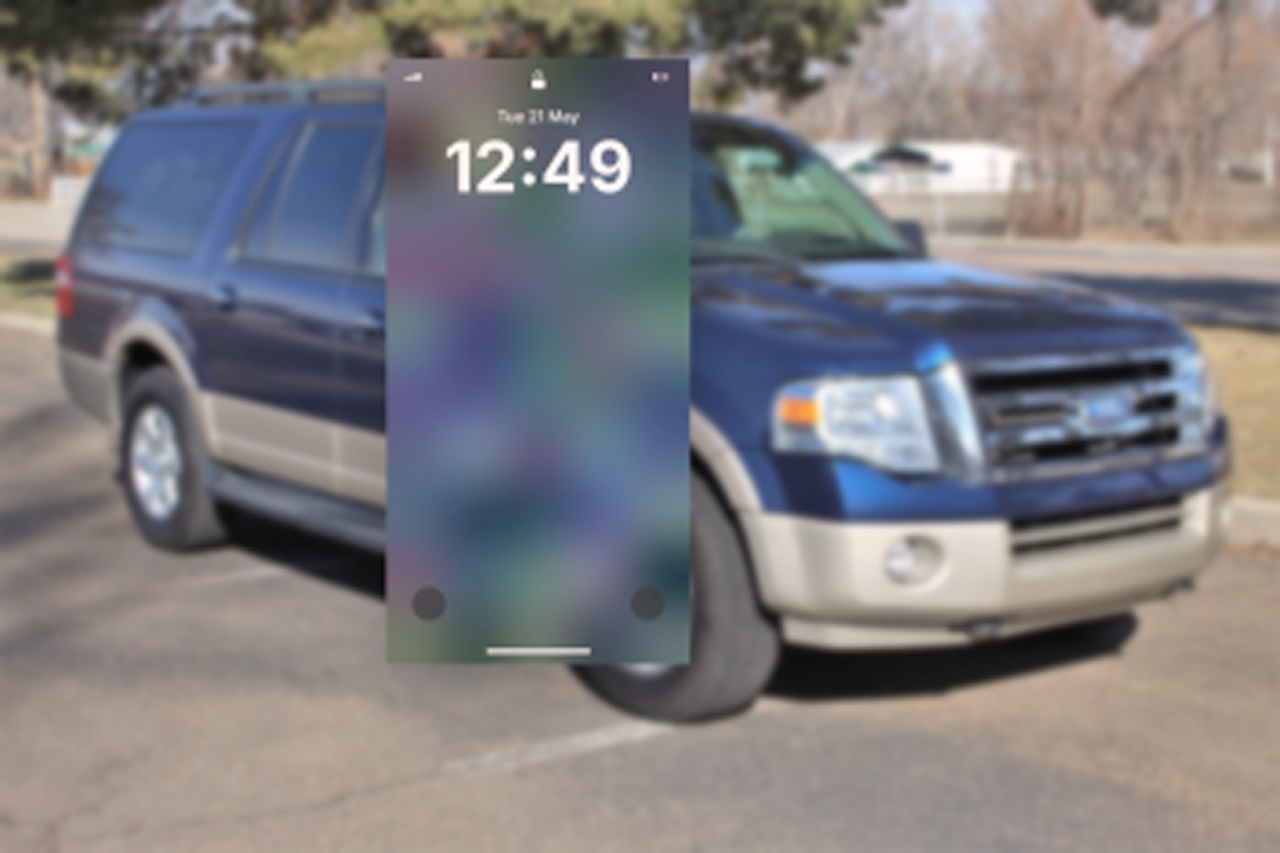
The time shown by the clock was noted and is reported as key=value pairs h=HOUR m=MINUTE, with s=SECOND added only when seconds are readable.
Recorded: h=12 m=49
